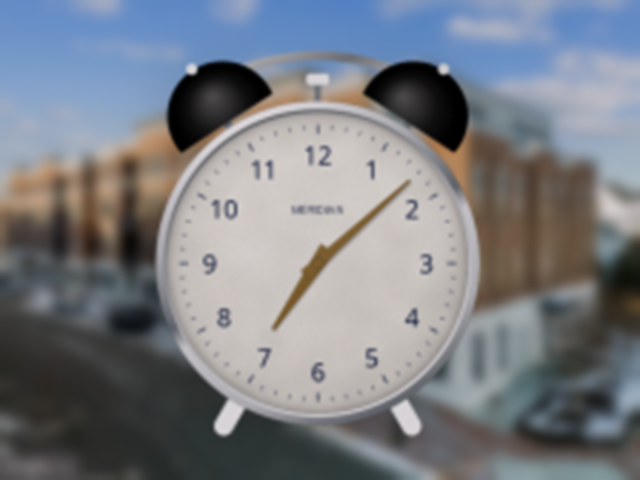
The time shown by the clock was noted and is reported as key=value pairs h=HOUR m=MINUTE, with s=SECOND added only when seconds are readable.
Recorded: h=7 m=8
